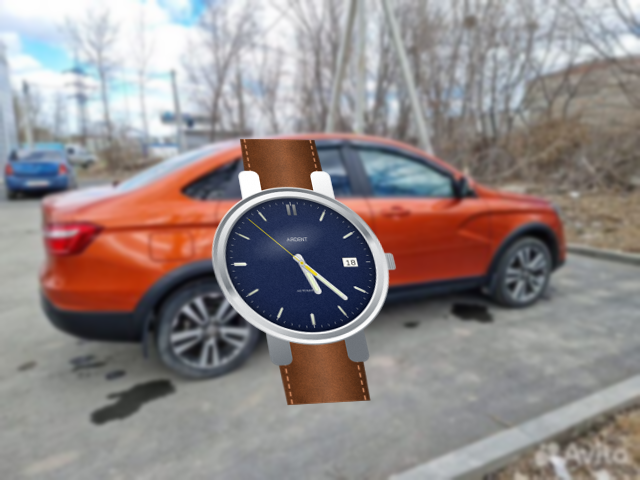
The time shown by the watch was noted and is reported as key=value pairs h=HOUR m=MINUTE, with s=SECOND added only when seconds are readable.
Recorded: h=5 m=22 s=53
